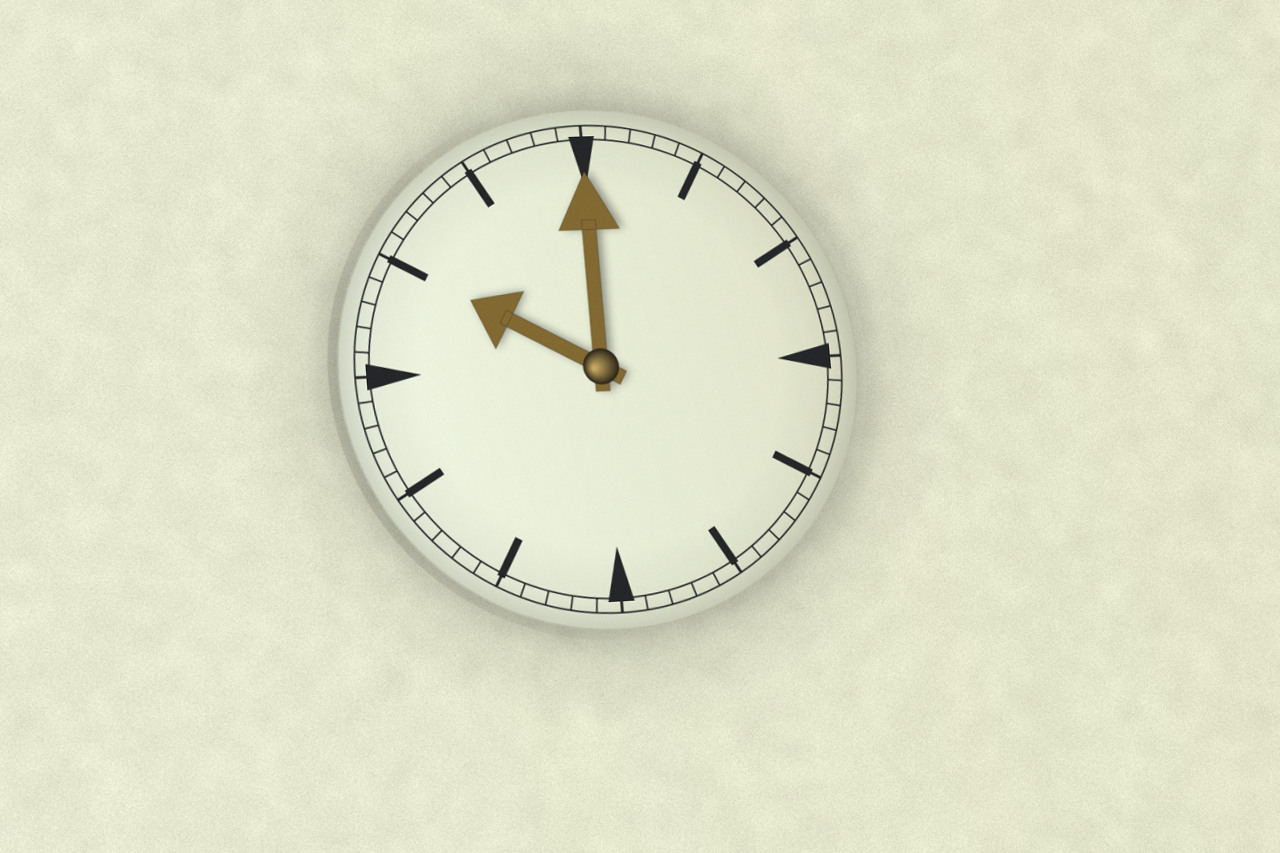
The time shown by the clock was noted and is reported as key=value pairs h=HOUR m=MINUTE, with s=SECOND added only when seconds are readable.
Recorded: h=10 m=0
